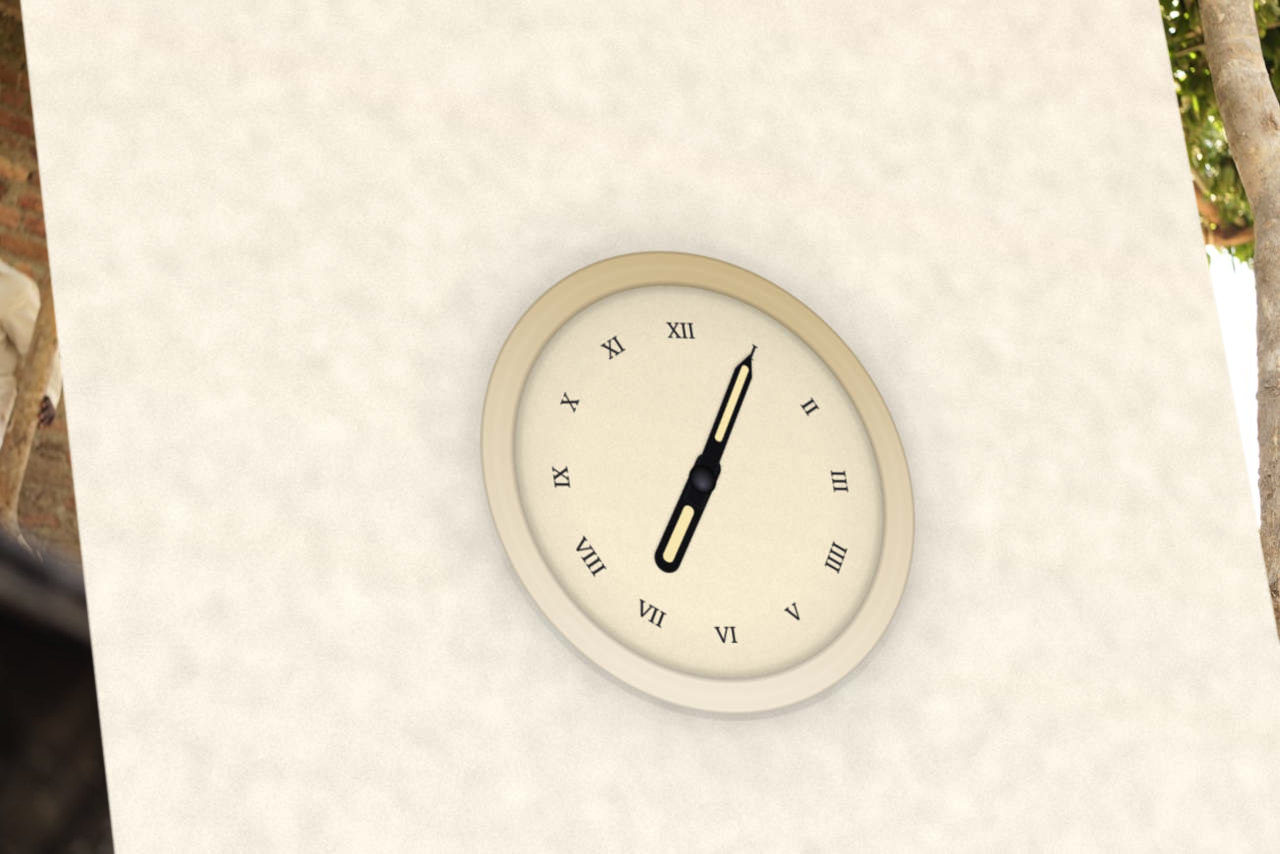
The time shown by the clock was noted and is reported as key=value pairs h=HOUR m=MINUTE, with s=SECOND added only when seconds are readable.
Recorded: h=7 m=5
